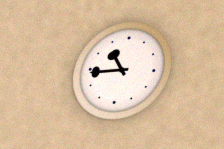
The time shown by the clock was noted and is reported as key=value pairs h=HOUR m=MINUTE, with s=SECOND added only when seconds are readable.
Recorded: h=10 m=44
